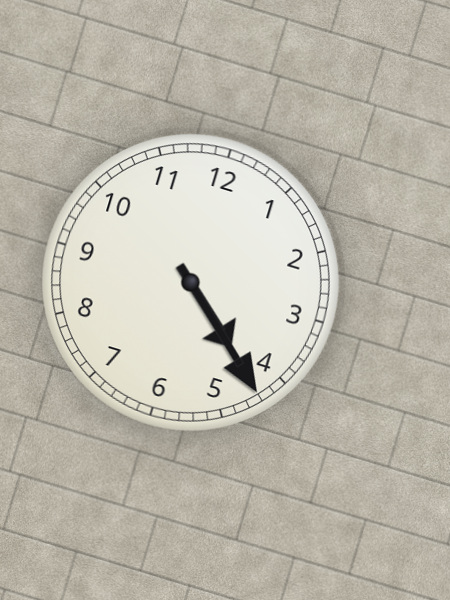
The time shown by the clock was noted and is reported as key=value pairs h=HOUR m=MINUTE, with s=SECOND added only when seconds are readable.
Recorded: h=4 m=22
